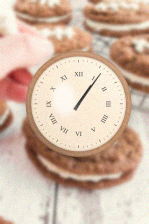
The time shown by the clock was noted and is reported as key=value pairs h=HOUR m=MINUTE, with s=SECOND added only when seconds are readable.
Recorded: h=1 m=6
